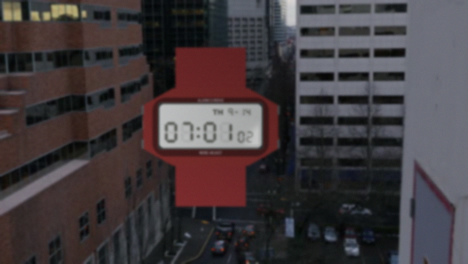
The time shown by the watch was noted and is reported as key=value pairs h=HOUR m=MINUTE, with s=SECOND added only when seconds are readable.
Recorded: h=7 m=1
